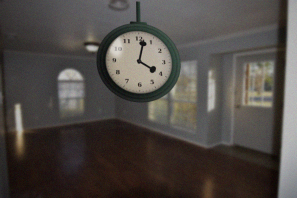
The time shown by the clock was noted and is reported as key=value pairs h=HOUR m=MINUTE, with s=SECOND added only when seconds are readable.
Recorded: h=4 m=2
